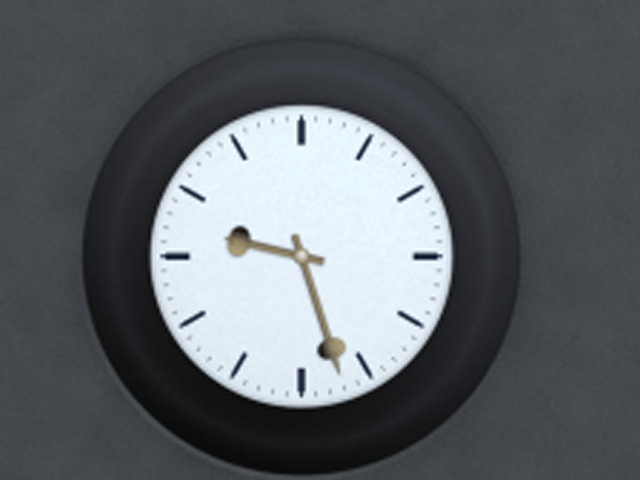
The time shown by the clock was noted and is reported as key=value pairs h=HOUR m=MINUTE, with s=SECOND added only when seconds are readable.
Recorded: h=9 m=27
